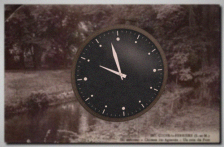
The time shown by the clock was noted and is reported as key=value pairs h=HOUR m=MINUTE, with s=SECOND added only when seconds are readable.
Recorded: h=9 m=58
